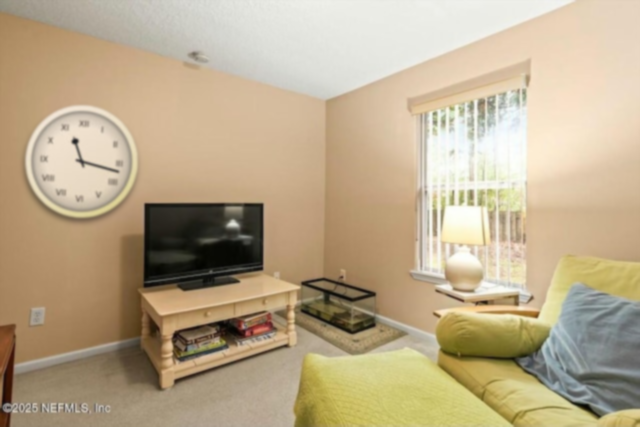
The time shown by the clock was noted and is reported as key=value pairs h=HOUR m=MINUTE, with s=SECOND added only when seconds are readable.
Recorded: h=11 m=17
